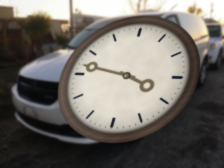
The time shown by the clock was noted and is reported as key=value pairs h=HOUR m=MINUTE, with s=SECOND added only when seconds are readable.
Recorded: h=3 m=47
